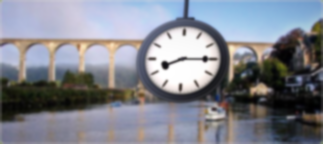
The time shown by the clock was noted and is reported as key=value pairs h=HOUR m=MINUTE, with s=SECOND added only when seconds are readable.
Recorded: h=8 m=15
